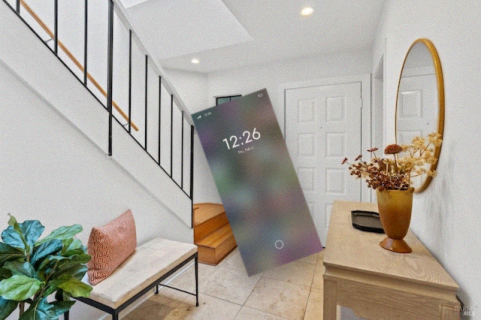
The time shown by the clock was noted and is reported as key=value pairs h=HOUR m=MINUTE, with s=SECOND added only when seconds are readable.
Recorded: h=12 m=26
